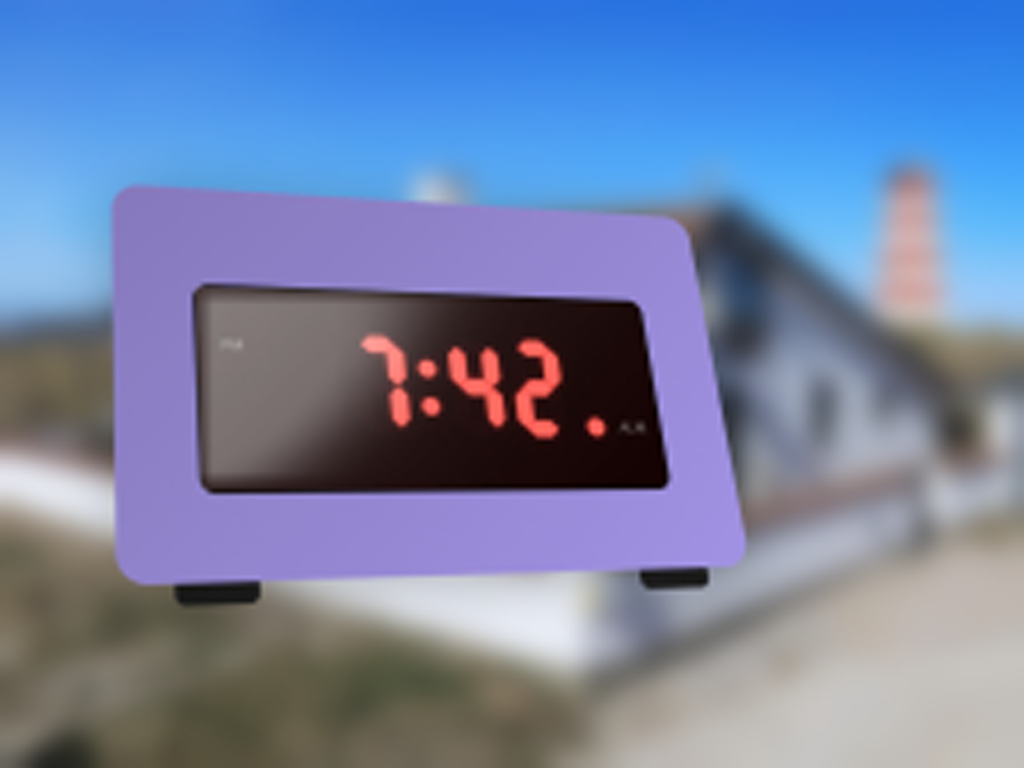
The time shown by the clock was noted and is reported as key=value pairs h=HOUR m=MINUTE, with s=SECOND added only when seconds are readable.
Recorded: h=7 m=42
